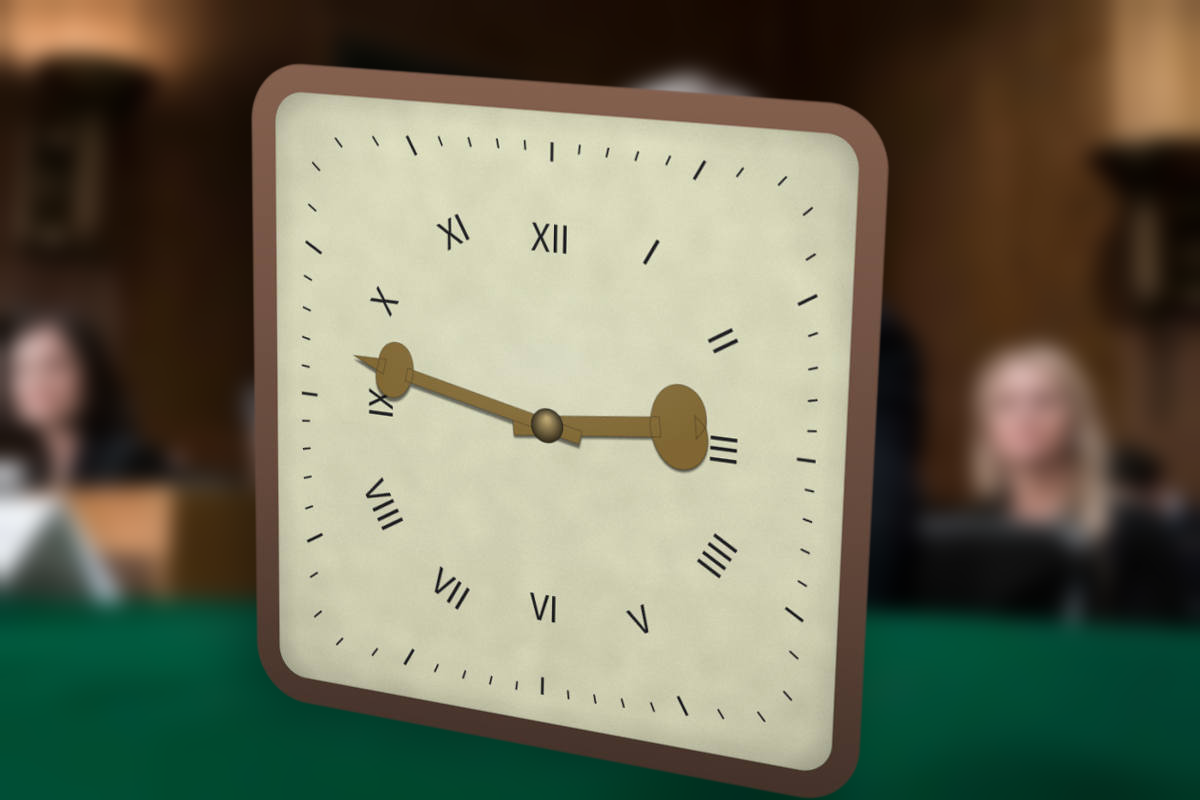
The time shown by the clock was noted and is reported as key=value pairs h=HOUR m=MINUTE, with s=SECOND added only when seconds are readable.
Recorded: h=2 m=47
